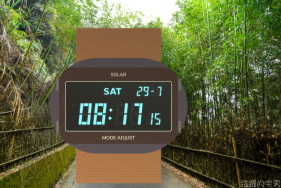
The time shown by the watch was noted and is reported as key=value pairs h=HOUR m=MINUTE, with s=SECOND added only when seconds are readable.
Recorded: h=8 m=17 s=15
